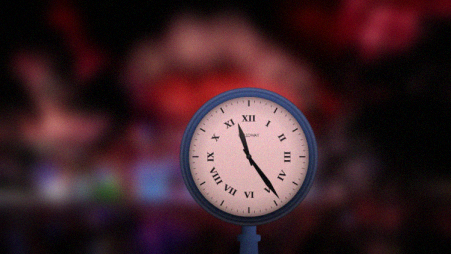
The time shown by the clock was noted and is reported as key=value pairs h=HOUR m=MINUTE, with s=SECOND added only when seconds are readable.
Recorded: h=11 m=24
